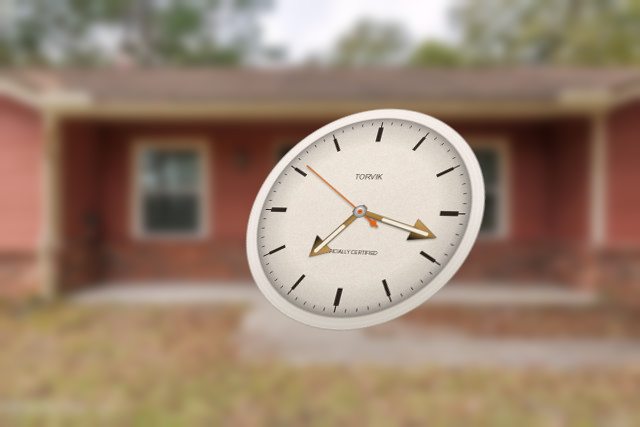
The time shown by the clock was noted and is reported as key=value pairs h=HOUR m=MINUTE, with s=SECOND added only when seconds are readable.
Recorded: h=7 m=17 s=51
